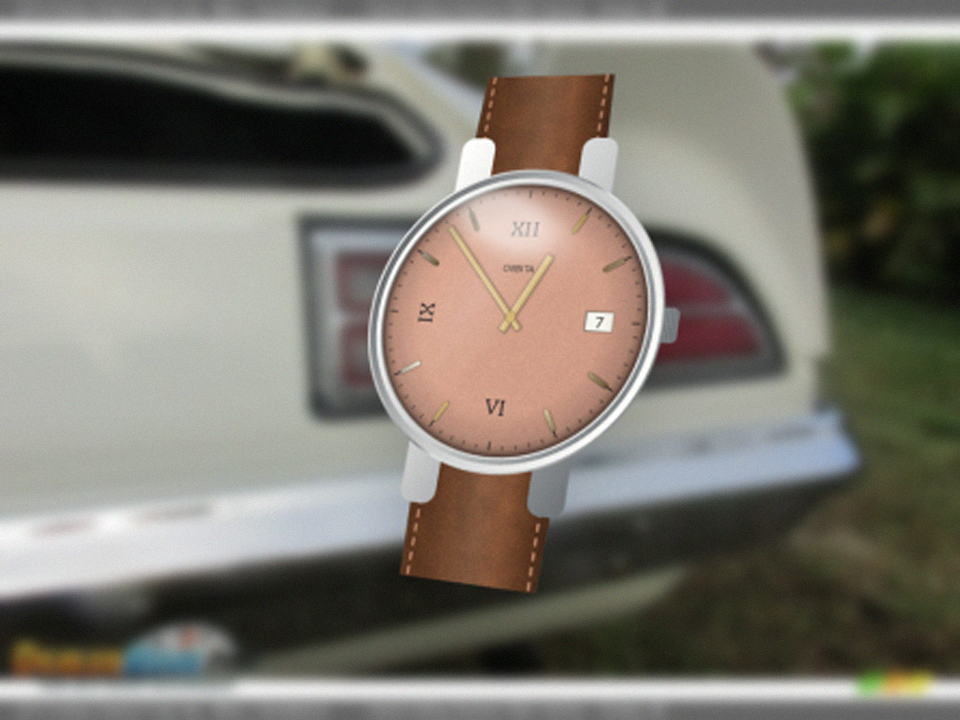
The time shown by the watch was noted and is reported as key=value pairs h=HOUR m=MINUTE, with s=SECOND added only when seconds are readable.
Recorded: h=12 m=53
